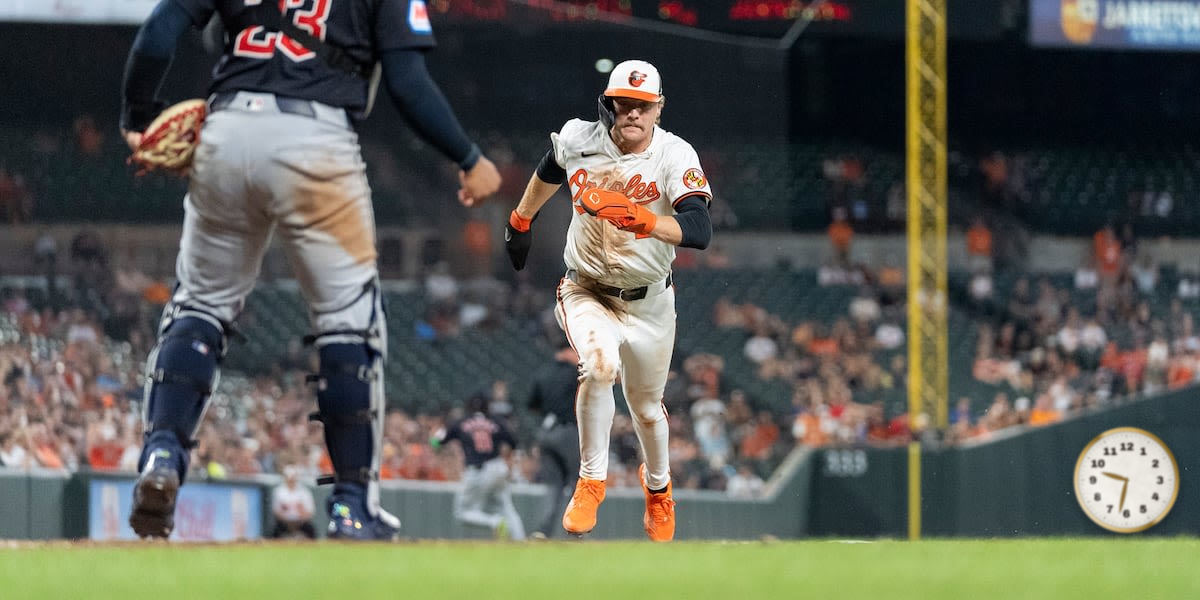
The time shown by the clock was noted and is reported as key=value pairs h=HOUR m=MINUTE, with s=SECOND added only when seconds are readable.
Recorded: h=9 m=32
